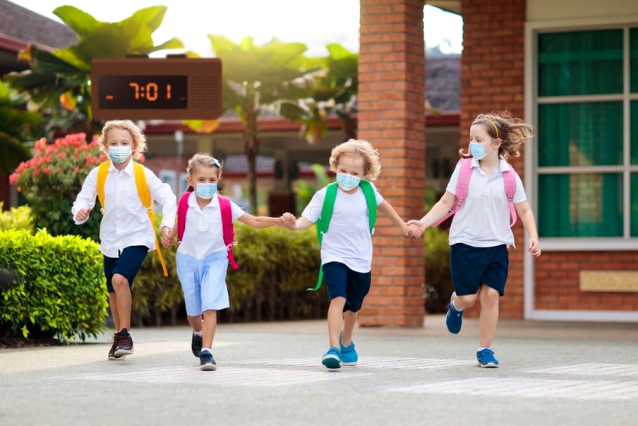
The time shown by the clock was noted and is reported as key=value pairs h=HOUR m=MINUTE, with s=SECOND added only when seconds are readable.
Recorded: h=7 m=1
